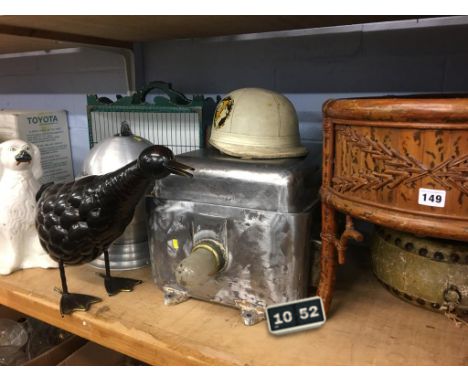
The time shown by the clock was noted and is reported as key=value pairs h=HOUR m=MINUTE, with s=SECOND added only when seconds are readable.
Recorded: h=10 m=52
